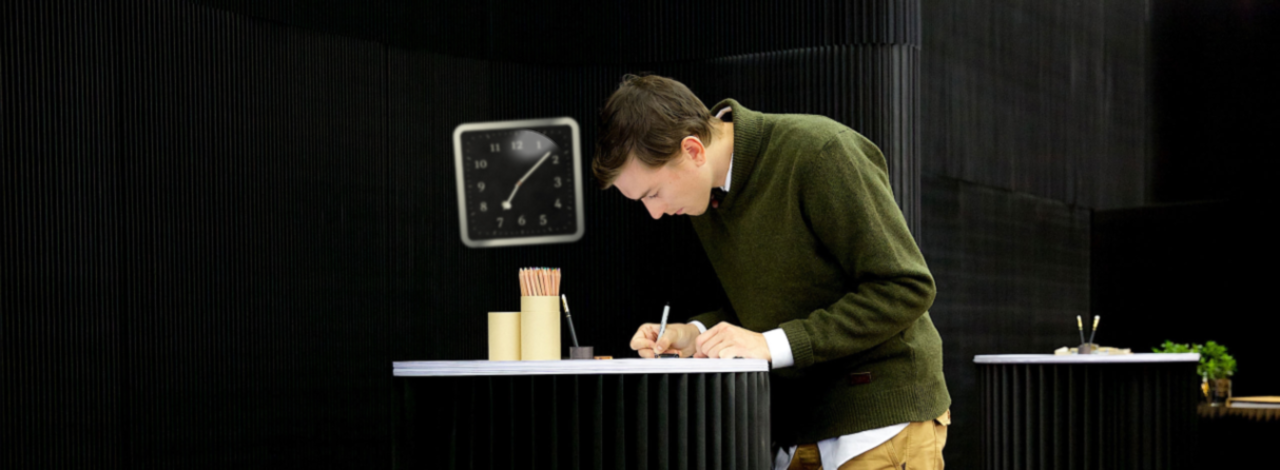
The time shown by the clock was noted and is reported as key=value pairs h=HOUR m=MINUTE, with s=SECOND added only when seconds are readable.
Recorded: h=7 m=8
